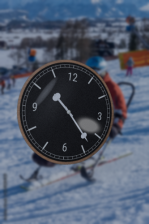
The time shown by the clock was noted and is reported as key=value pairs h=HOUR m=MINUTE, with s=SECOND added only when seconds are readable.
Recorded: h=10 m=23
